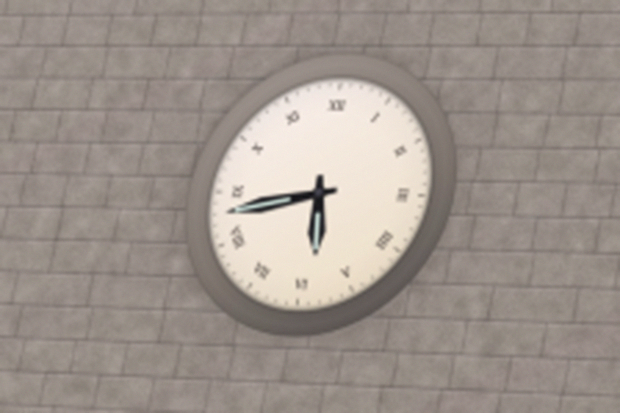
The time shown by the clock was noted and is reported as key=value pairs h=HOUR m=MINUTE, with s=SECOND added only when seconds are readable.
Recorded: h=5 m=43
